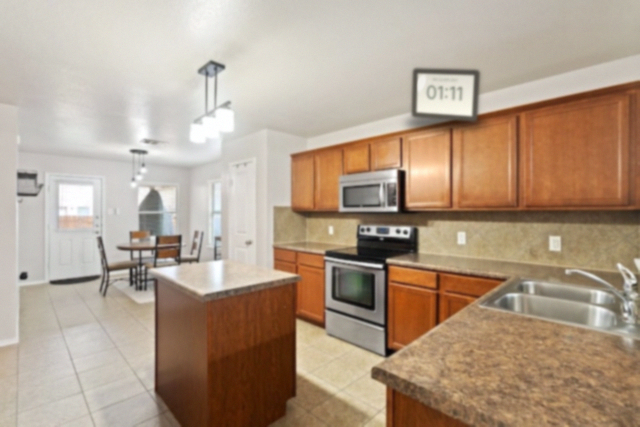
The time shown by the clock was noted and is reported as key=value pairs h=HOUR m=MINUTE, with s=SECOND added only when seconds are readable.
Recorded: h=1 m=11
